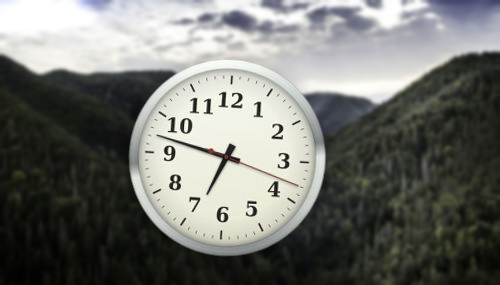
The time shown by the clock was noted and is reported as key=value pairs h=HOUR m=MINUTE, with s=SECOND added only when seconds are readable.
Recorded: h=6 m=47 s=18
